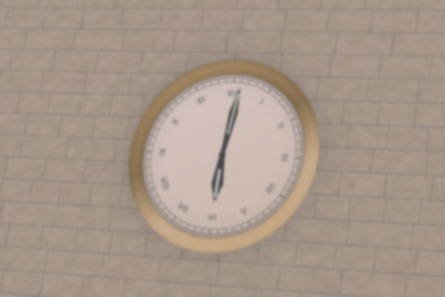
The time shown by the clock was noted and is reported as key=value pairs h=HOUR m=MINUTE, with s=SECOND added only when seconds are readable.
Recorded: h=6 m=1
